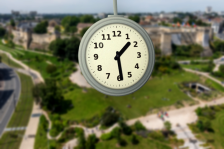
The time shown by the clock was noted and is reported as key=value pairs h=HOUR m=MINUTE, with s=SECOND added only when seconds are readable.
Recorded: h=1 m=29
